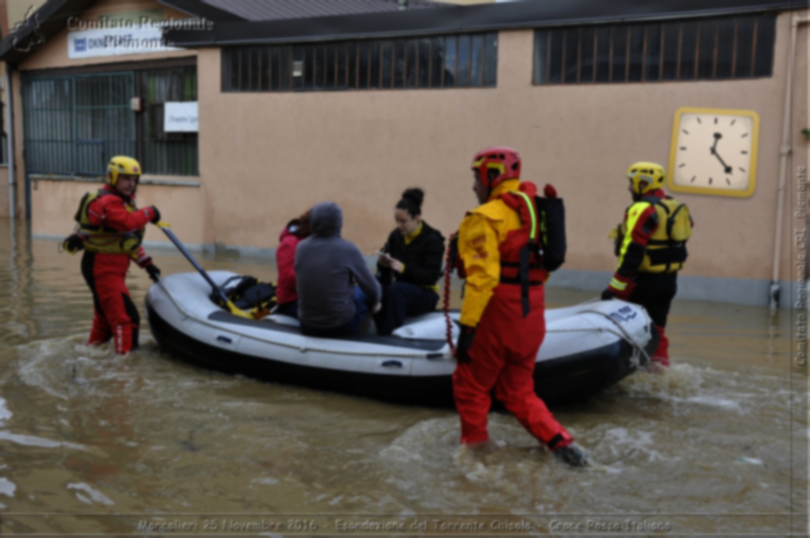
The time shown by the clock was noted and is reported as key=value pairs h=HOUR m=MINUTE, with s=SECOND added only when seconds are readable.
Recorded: h=12 m=23
